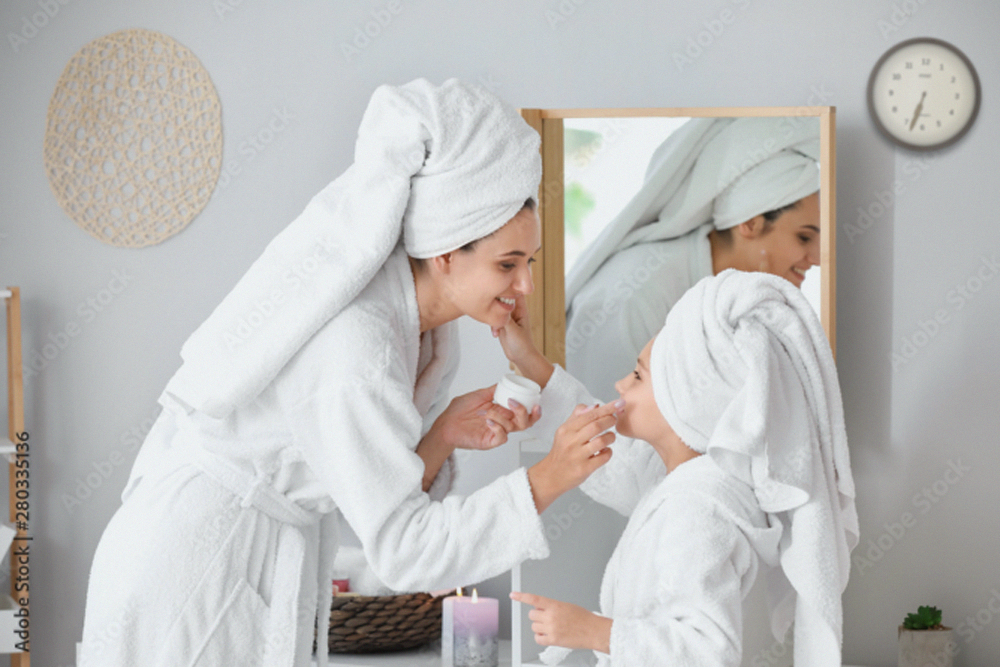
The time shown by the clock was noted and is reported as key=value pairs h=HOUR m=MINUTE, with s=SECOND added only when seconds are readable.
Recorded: h=6 m=33
